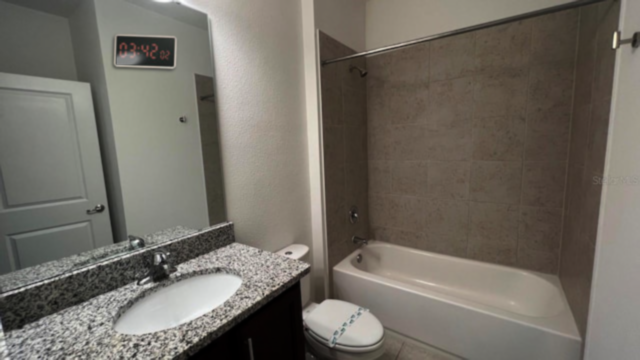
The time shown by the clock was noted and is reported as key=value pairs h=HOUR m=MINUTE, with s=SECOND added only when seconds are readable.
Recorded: h=3 m=42
